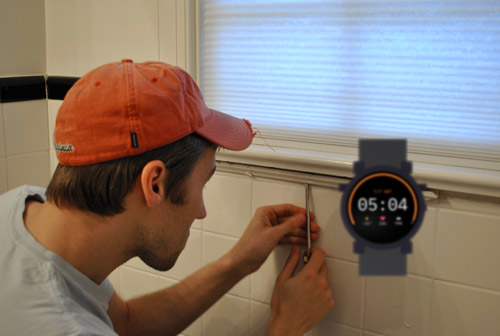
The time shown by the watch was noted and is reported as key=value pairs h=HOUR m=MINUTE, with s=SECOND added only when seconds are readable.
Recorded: h=5 m=4
